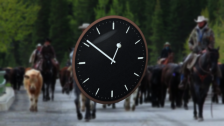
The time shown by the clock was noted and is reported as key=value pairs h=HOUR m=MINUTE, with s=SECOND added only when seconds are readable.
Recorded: h=12 m=51
